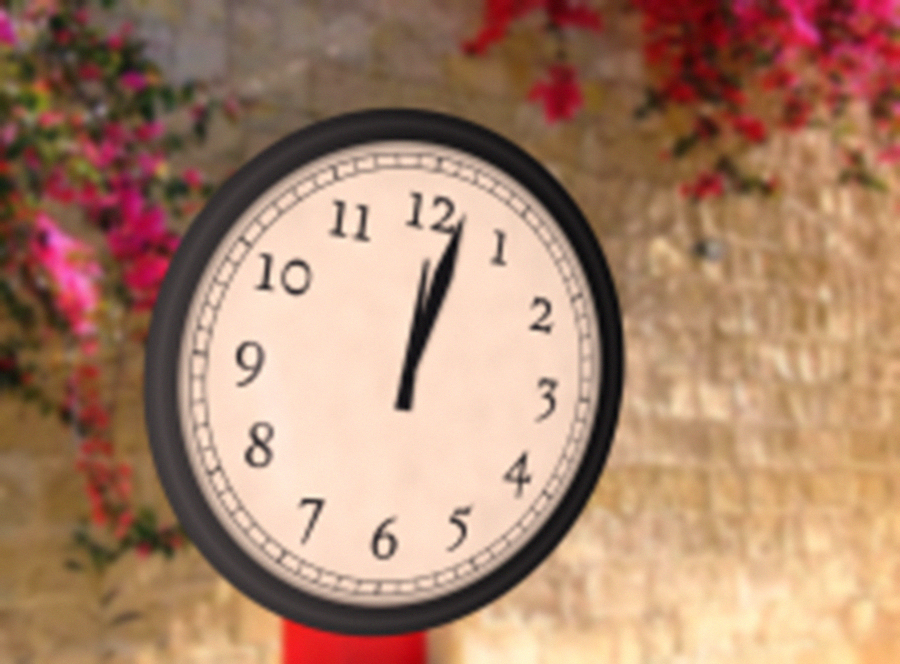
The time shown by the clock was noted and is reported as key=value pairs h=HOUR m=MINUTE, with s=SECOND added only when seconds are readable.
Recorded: h=12 m=2
